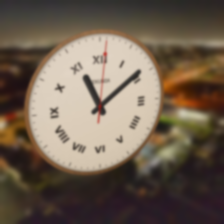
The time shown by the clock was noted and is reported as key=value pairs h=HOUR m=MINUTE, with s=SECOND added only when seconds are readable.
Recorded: h=11 m=9 s=1
